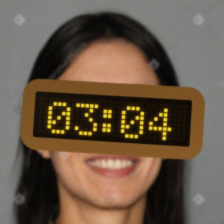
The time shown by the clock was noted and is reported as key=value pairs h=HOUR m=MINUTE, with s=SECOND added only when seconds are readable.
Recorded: h=3 m=4
